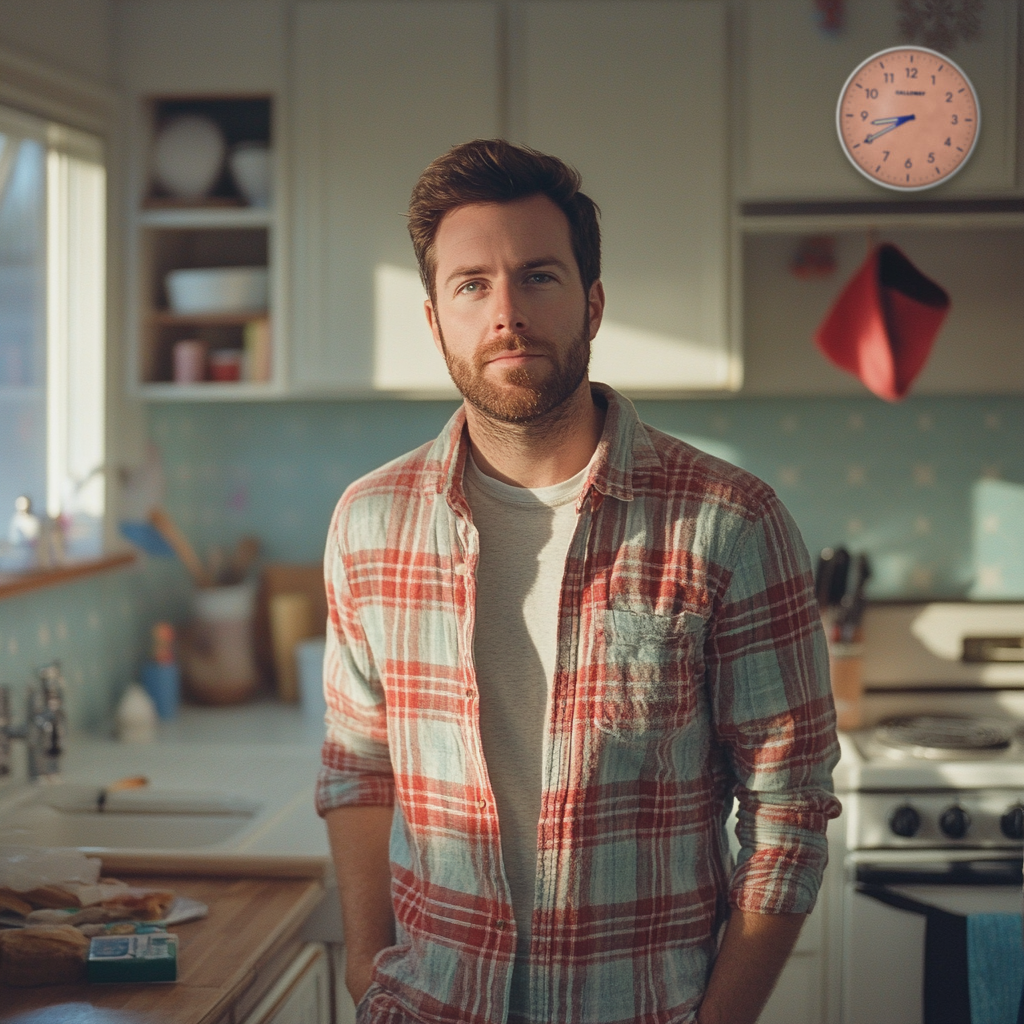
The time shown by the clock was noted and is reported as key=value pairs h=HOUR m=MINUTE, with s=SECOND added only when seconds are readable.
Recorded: h=8 m=40
